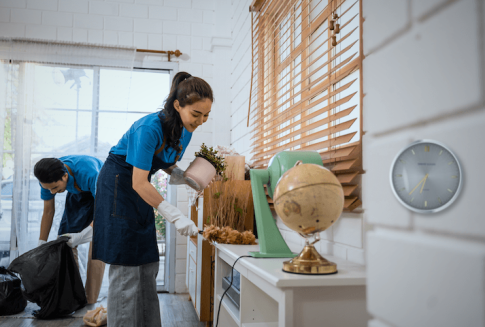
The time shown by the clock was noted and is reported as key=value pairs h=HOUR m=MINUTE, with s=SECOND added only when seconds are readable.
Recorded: h=6 m=37
